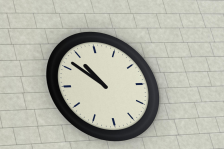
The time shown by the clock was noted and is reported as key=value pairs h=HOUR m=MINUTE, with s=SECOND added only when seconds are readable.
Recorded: h=10 m=52
